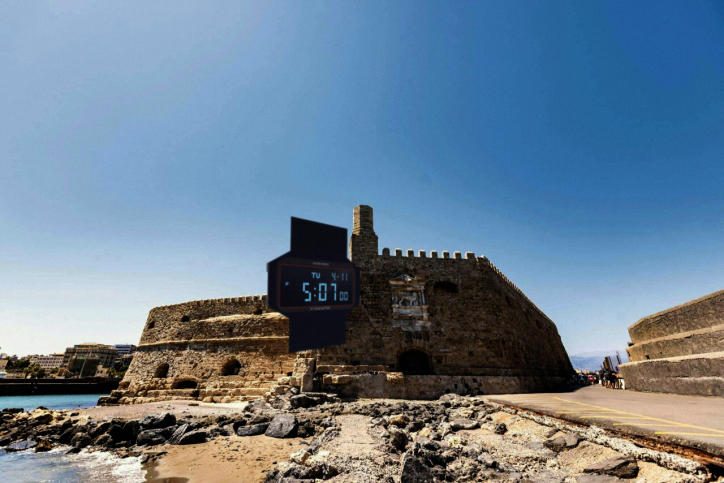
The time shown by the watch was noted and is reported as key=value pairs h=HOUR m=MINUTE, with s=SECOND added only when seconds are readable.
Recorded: h=5 m=7
